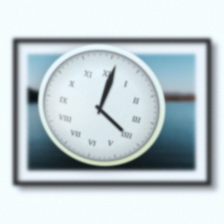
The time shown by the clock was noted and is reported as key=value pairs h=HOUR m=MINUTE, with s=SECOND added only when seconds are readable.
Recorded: h=4 m=1
